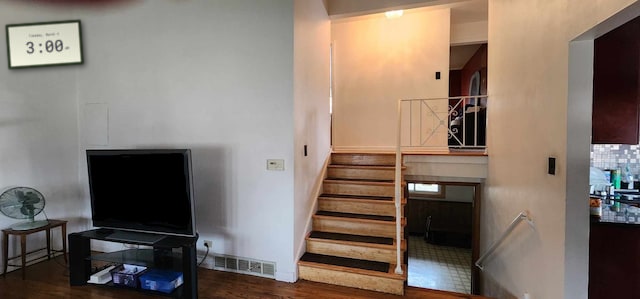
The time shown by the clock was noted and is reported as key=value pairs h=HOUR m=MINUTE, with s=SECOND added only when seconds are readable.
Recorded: h=3 m=0
